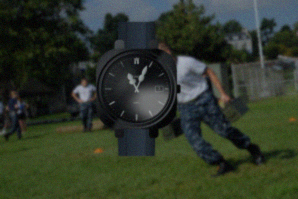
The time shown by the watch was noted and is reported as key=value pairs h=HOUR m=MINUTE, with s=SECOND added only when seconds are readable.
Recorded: h=11 m=4
